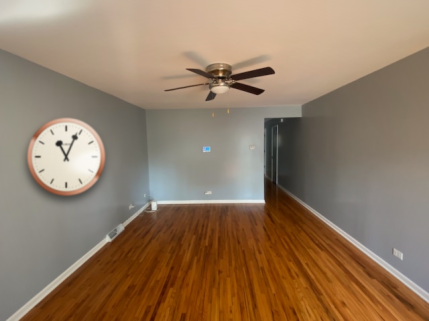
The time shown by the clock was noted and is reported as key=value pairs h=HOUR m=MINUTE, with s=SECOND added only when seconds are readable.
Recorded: h=11 m=4
